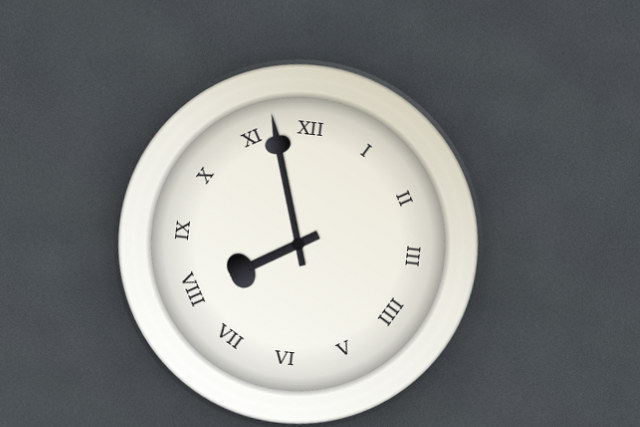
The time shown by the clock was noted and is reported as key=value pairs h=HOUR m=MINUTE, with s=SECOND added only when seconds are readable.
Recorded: h=7 m=57
